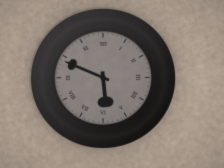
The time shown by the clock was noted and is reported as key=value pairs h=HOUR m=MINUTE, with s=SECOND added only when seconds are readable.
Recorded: h=5 m=49
